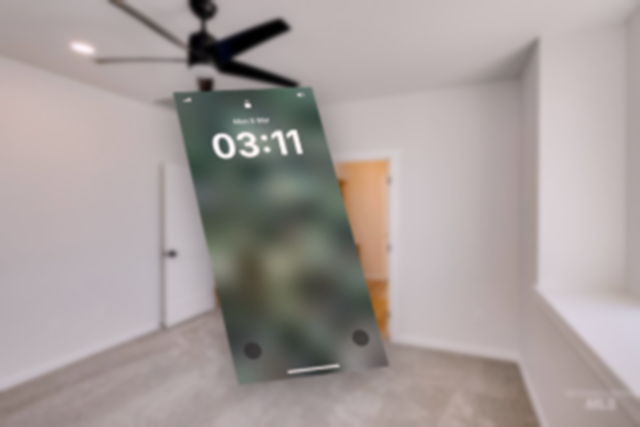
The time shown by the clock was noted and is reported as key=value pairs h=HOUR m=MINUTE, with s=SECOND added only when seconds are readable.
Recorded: h=3 m=11
